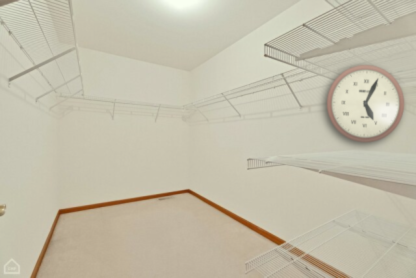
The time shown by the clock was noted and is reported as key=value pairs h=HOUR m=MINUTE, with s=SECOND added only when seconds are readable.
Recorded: h=5 m=4
